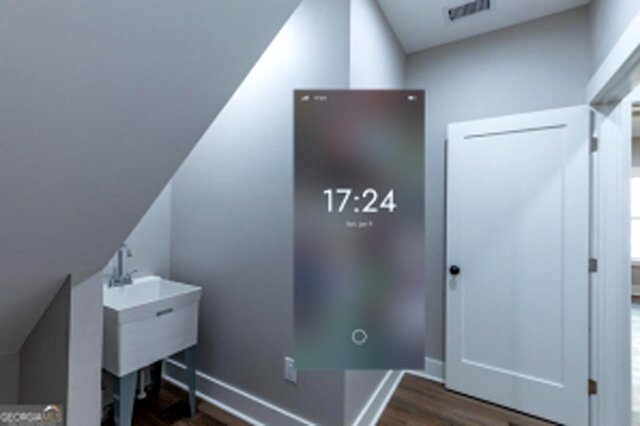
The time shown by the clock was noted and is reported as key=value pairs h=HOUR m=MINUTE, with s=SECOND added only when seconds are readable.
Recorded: h=17 m=24
